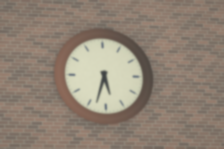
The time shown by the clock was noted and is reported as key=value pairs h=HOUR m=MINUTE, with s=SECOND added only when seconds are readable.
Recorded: h=5 m=33
